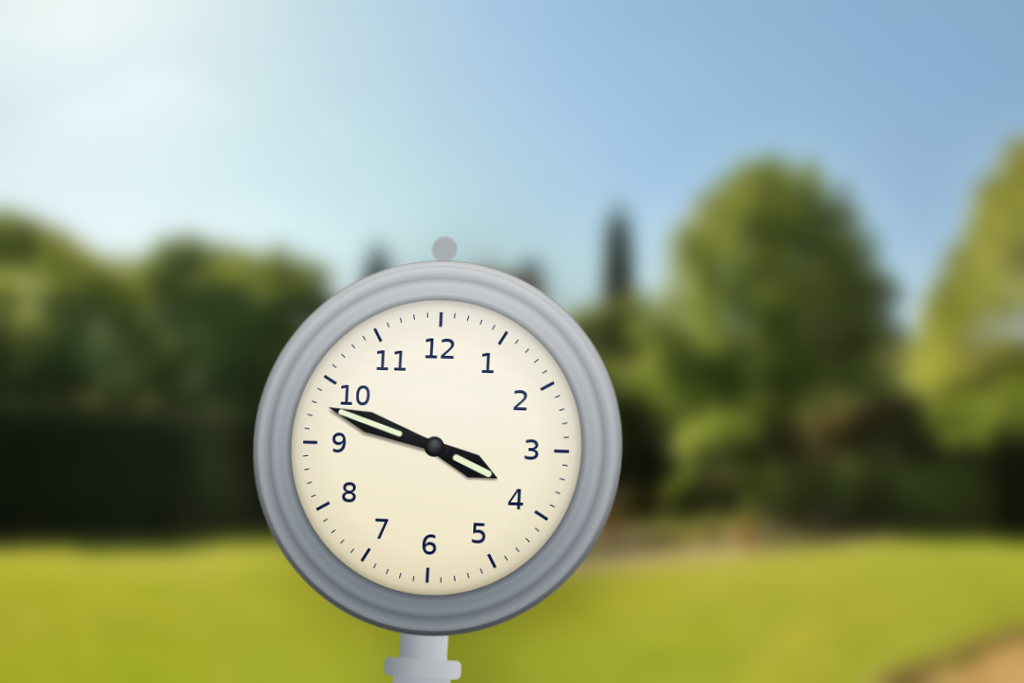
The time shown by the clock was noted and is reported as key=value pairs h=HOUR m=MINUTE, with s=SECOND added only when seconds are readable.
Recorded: h=3 m=48
